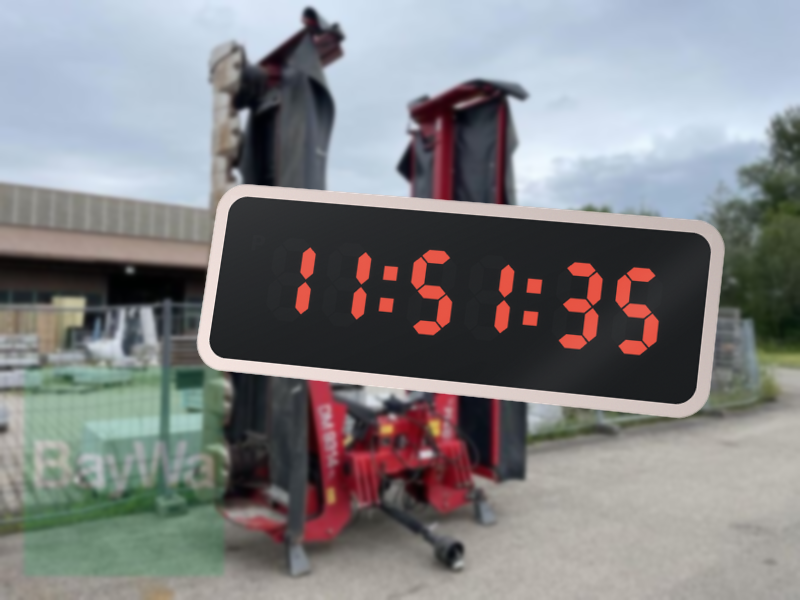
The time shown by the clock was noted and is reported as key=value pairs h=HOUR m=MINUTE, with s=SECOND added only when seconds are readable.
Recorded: h=11 m=51 s=35
